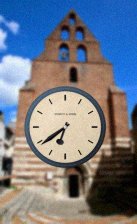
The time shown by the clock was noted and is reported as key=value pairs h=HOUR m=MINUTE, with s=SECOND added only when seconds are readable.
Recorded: h=6 m=39
